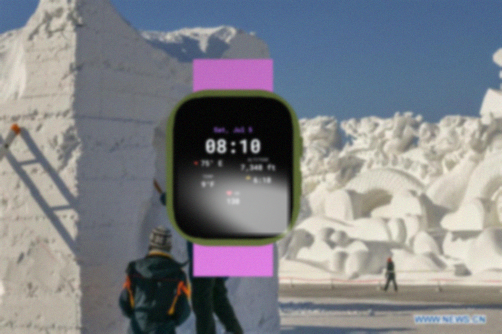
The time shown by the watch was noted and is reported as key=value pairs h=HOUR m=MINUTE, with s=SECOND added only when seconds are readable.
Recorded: h=8 m=10
